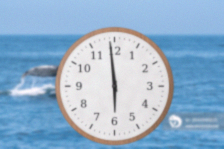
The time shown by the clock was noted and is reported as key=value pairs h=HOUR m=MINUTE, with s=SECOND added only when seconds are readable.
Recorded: h=5 m=59
